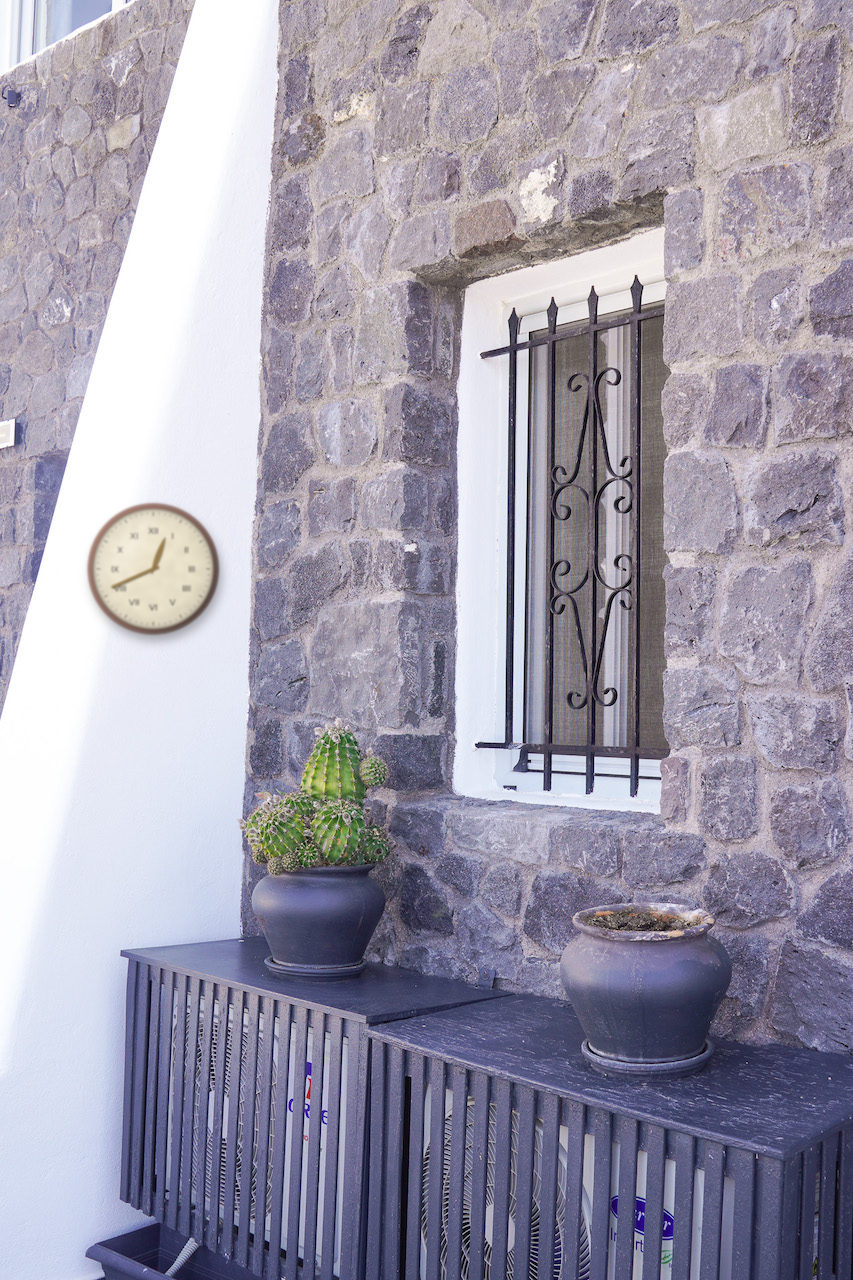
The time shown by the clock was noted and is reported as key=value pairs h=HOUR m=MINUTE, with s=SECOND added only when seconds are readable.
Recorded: h=12 m=41
